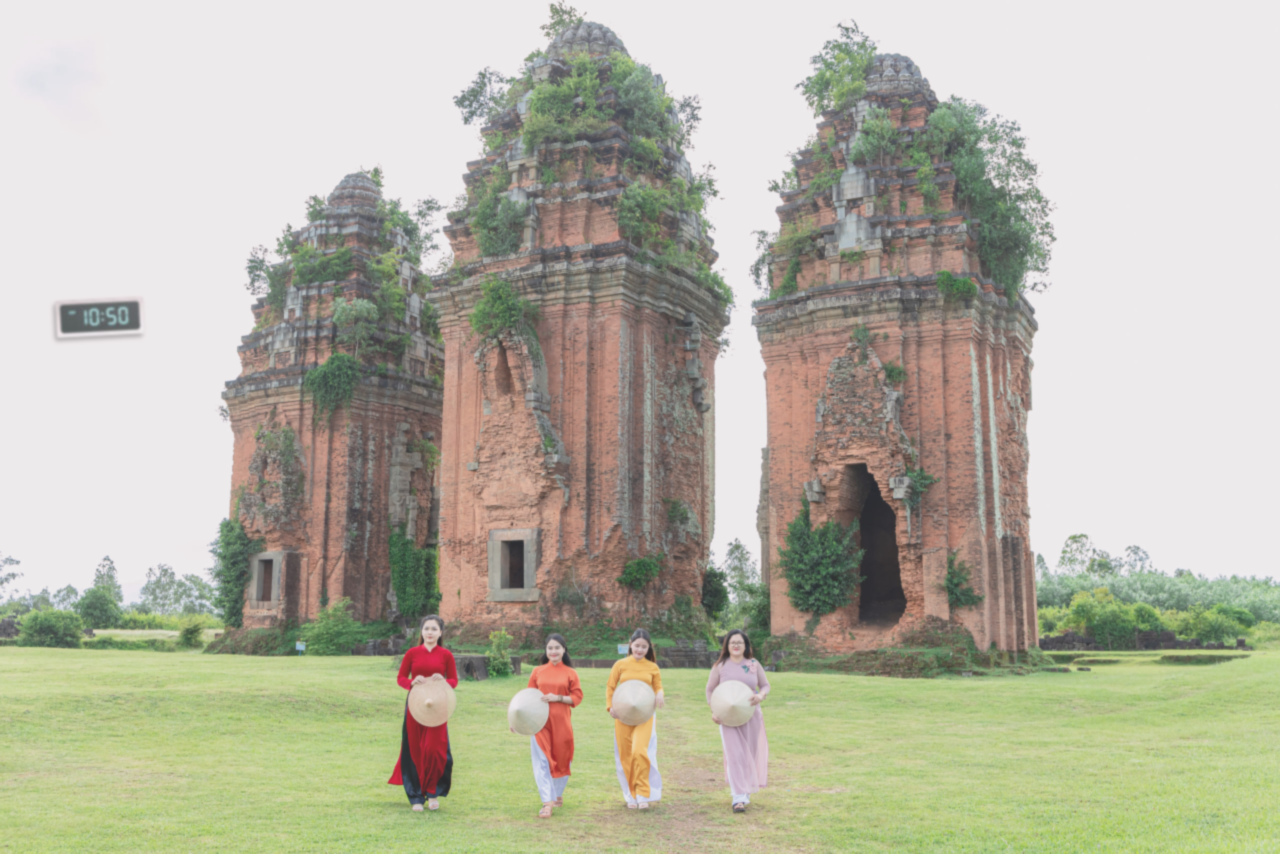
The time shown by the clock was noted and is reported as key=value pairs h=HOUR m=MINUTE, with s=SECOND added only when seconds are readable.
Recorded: h=10 m=50
